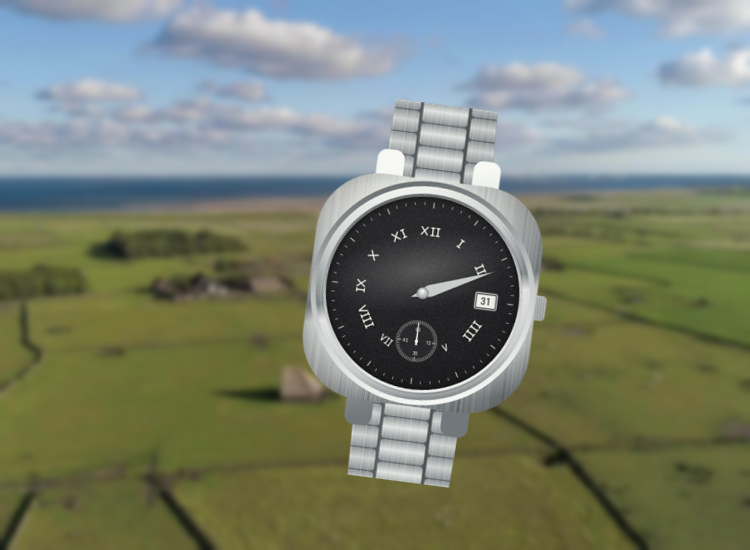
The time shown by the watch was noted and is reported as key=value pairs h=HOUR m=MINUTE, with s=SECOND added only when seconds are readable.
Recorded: h=2 m=11
